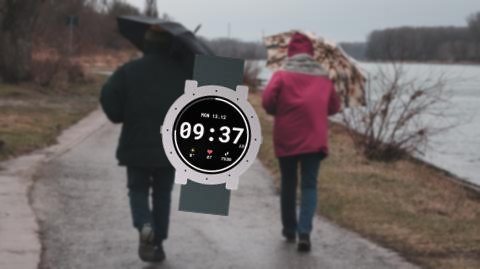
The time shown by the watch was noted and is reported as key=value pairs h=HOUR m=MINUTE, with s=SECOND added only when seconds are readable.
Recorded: h=9 m=37
